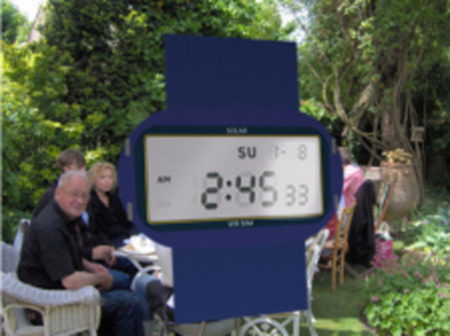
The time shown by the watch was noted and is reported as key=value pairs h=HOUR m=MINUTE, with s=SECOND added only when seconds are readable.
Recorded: h=2 m=45 s=33
